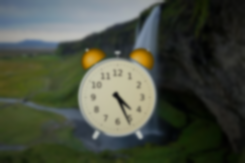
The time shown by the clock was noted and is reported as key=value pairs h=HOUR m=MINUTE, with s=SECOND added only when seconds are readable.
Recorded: h=4 m=26
